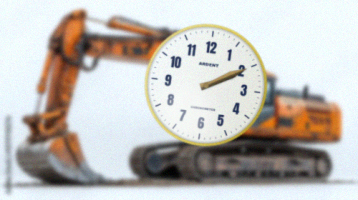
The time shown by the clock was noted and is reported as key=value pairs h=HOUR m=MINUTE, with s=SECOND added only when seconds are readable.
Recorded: h=2 m=10
